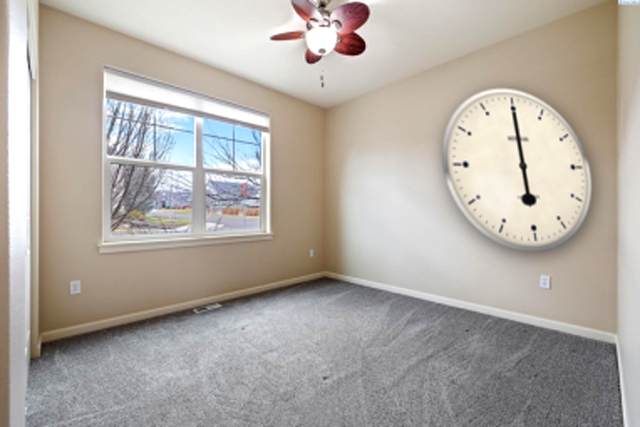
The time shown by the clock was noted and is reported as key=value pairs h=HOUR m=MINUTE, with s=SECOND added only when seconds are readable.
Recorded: h=6 m=0
